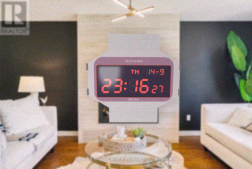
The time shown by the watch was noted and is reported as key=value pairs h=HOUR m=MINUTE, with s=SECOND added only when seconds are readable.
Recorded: h=23 m=16 s=27
